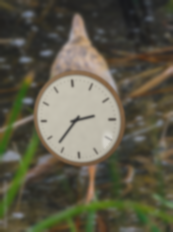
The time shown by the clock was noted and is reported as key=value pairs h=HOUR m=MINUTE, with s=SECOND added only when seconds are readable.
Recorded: h=2 m=37
